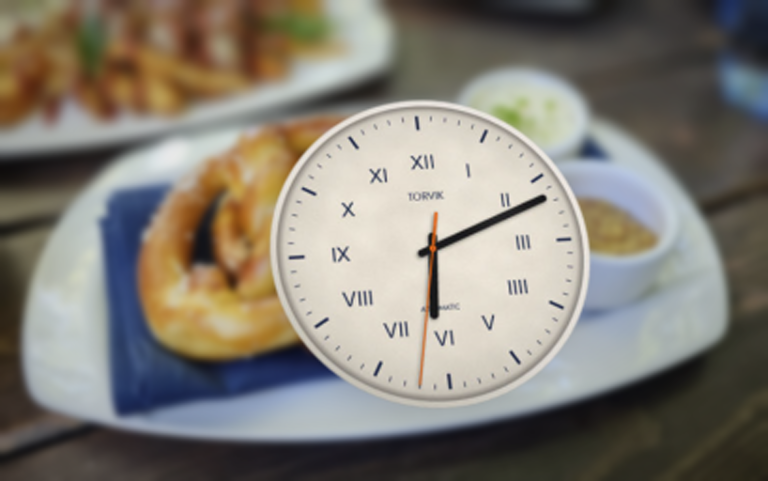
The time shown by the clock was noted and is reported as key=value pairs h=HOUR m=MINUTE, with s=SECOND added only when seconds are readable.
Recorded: h=6 m=11 s=32
